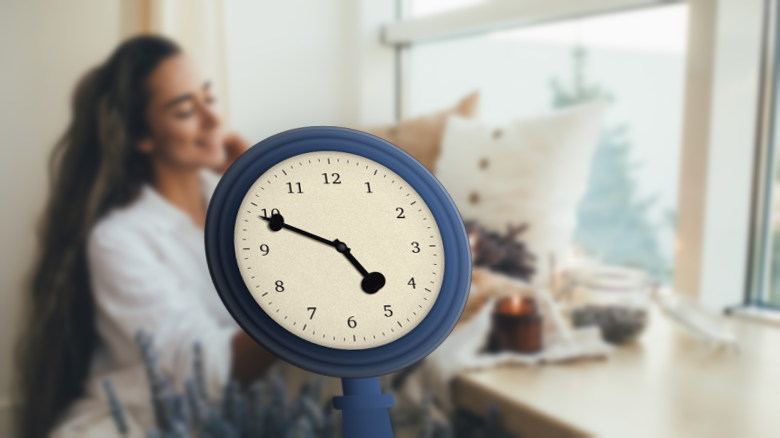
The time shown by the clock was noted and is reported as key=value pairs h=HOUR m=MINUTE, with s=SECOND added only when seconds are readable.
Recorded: h=4 m=49
